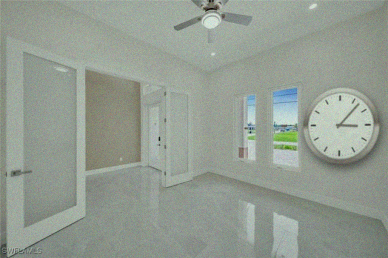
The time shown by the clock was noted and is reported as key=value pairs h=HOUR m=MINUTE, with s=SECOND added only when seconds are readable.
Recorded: h=3 m=7
